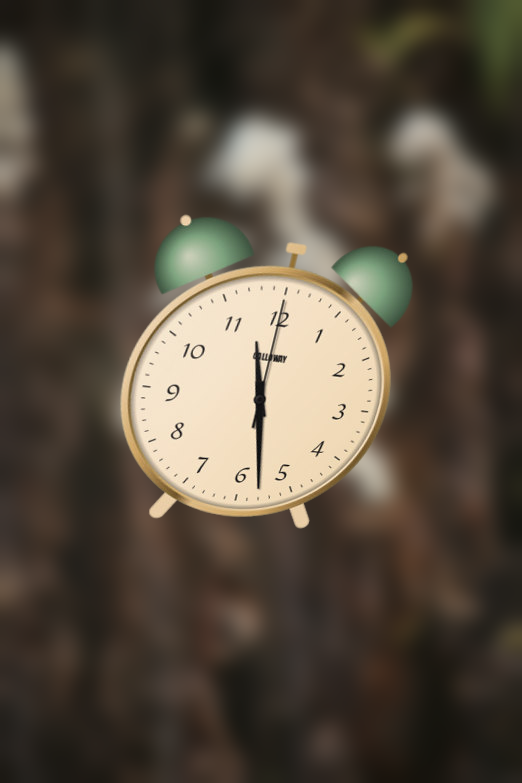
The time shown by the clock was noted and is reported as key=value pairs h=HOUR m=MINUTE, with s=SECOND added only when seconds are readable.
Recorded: h=11 m=28 s=0
